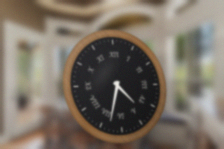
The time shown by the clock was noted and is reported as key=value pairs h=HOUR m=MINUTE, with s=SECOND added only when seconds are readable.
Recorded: h=4 m=33
